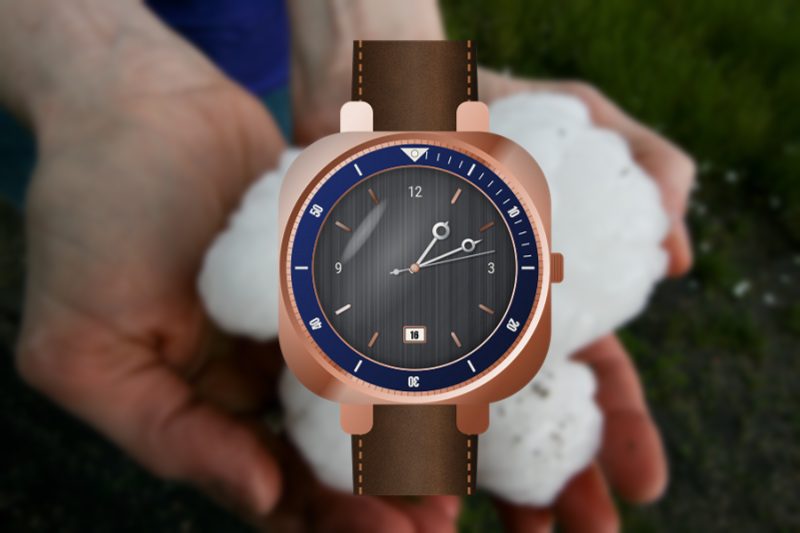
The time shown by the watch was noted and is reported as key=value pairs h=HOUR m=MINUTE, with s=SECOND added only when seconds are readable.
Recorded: h=1 m=11 s=13
